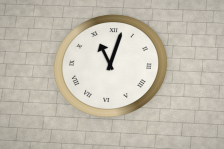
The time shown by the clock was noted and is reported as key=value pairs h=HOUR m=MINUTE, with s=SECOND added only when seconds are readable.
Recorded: h=11 m=2
